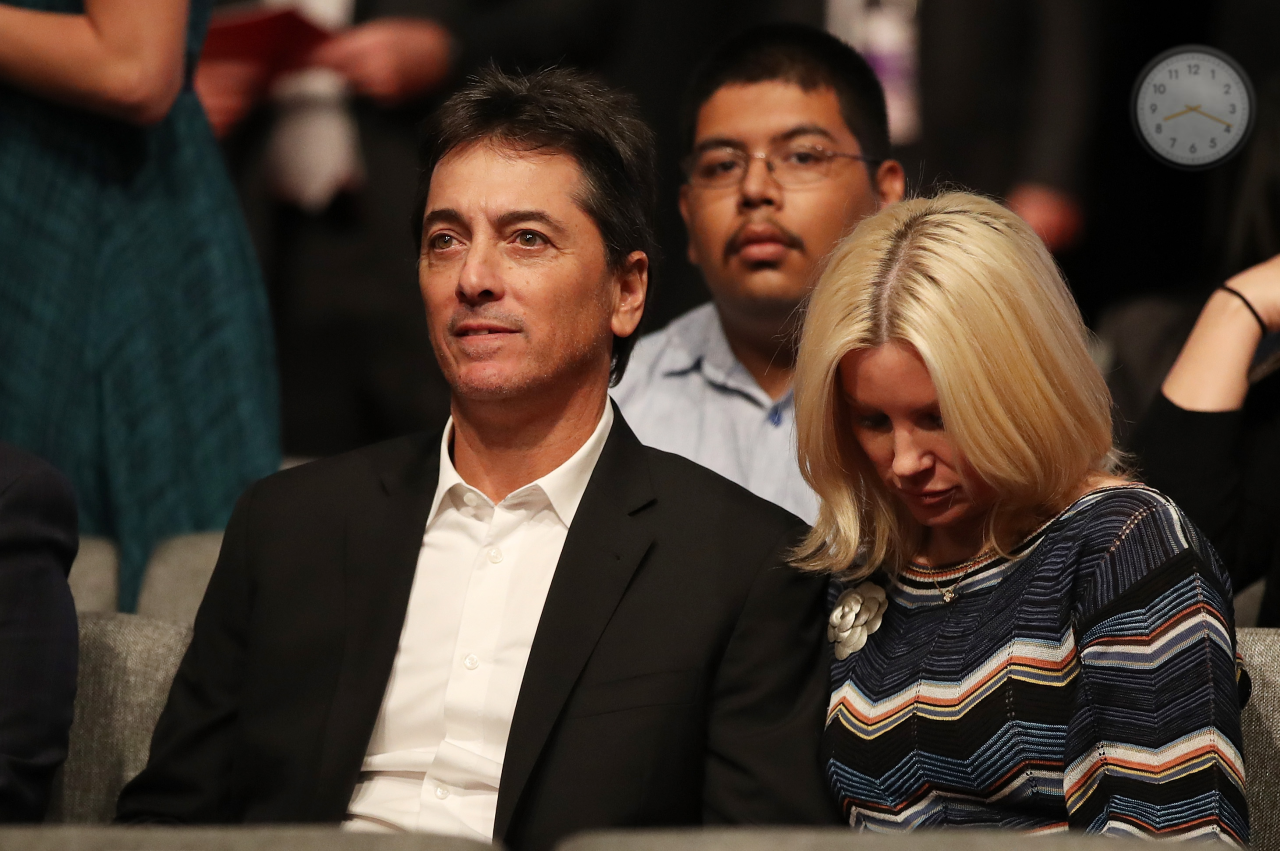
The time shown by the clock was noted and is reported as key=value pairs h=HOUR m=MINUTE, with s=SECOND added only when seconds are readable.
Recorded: h=8 m=19
